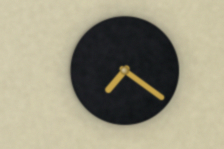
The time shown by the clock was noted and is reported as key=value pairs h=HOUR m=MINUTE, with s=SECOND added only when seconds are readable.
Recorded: h=7 m=21
